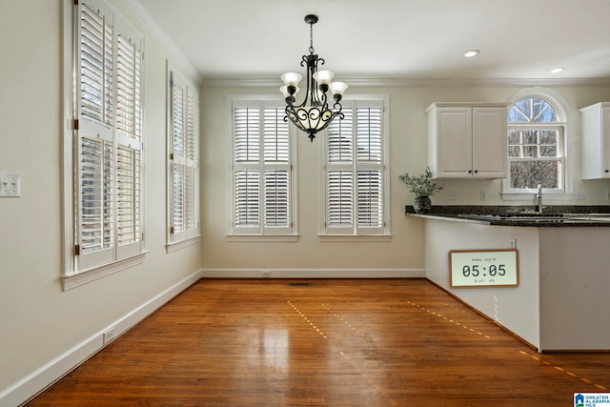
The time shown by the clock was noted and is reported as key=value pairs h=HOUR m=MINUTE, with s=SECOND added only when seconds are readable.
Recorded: h=5 m=5
